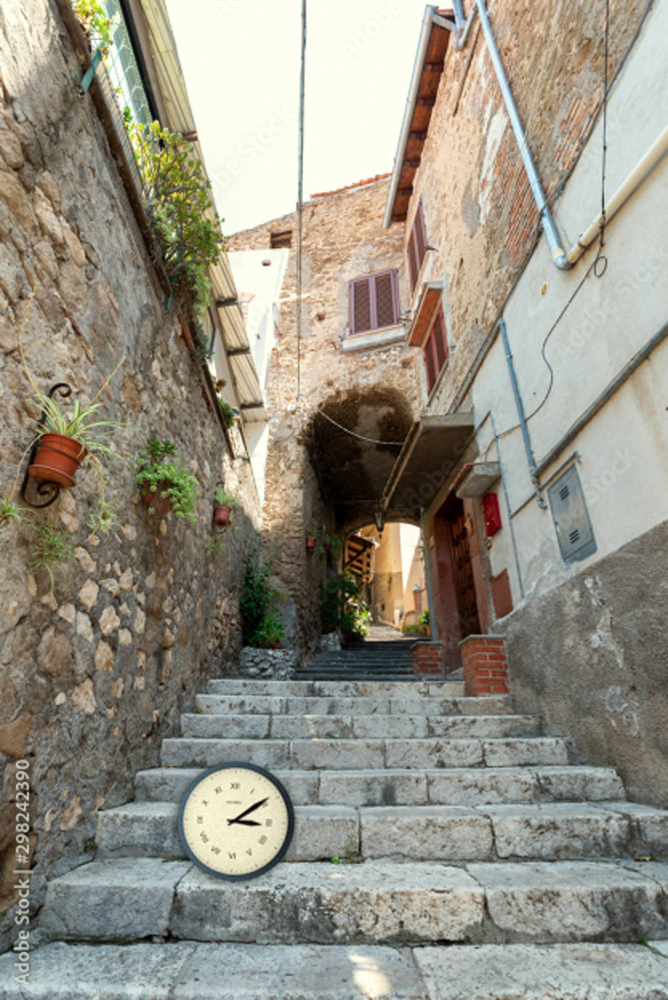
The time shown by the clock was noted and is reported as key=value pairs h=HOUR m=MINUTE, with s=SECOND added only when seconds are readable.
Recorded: h=3 m=9
